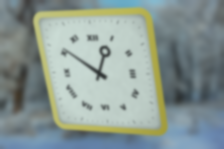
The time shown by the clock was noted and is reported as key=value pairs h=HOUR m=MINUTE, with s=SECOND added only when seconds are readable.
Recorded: h=12 m=51
